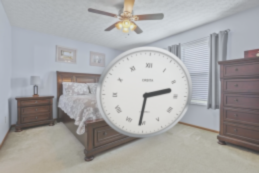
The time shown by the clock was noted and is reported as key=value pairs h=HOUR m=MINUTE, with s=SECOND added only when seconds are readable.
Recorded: h=2 m=31
